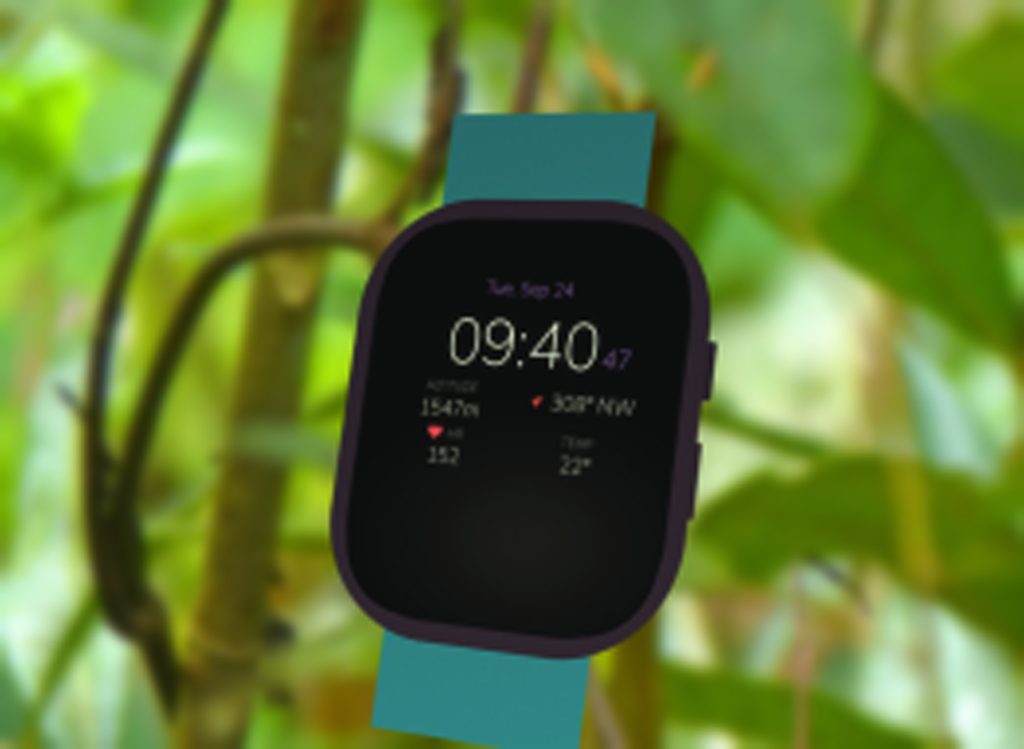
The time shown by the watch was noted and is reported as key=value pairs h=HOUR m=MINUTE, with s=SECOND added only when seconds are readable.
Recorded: h=9 m=40
